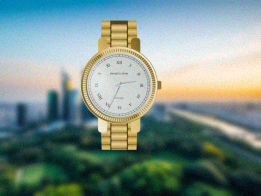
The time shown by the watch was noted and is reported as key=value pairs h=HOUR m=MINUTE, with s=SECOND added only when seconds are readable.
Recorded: h=2 m=34
